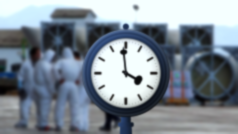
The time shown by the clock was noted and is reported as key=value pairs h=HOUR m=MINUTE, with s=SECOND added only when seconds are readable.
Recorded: h=3 m=59
